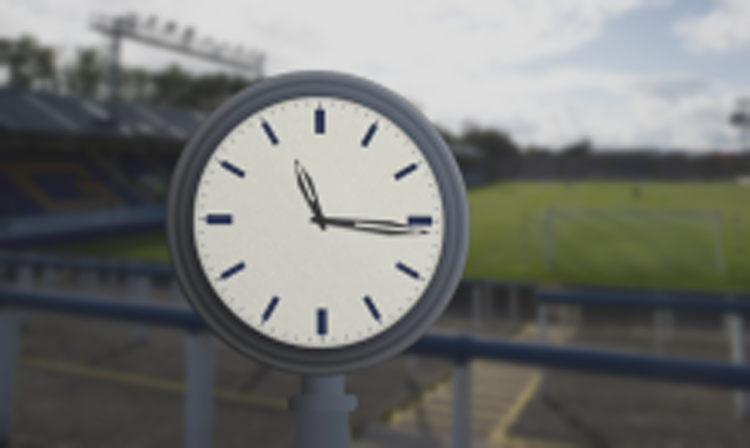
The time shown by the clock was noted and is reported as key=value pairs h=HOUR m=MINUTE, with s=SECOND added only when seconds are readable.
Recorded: h=11 m=16
